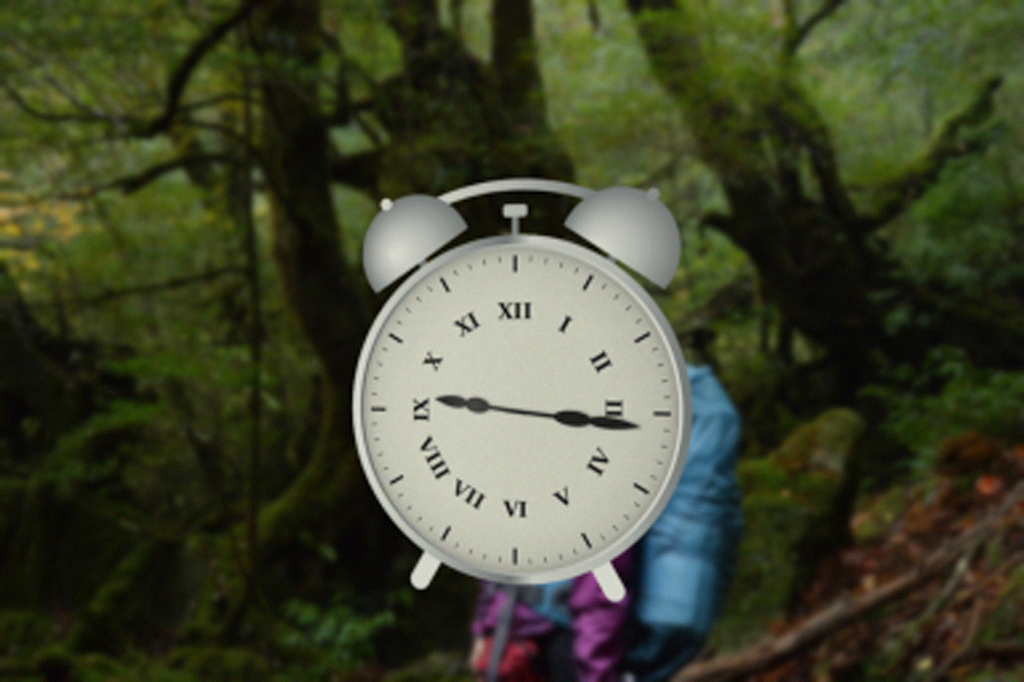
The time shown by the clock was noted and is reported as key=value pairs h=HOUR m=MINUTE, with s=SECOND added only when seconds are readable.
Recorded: h=9 m=16
